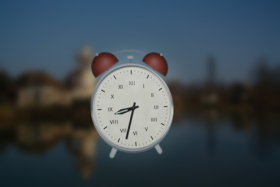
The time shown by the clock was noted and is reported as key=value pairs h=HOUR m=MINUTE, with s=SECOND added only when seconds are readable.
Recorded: h=8 m=33
